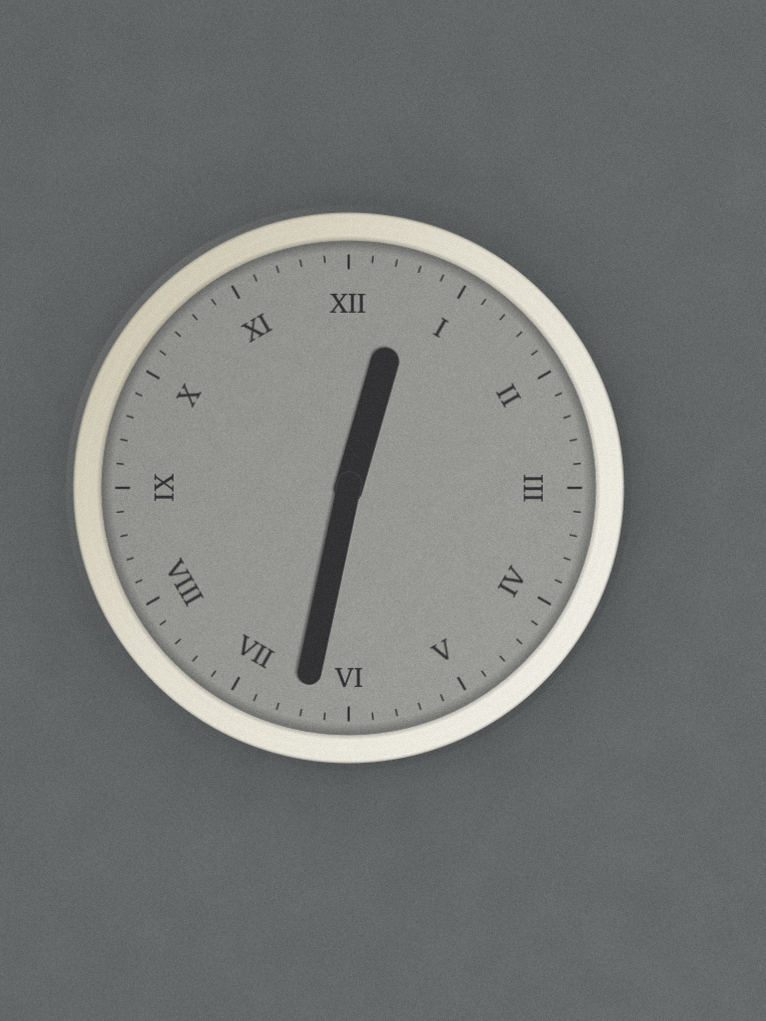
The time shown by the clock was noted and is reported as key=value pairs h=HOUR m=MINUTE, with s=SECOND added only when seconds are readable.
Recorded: h=12 m=32
